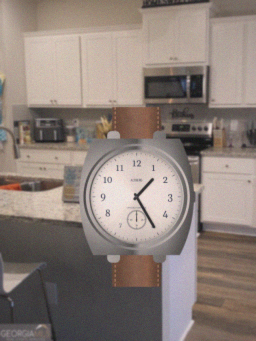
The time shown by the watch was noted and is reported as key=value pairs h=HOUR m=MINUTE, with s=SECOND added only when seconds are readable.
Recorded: h=1 m=25
